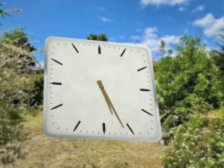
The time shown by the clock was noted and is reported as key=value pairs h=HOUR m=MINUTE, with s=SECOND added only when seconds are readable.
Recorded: h=5 m=26
